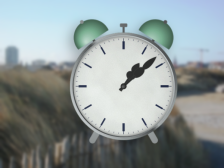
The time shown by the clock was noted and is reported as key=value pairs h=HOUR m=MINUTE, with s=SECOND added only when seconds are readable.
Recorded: h=1 m=8
